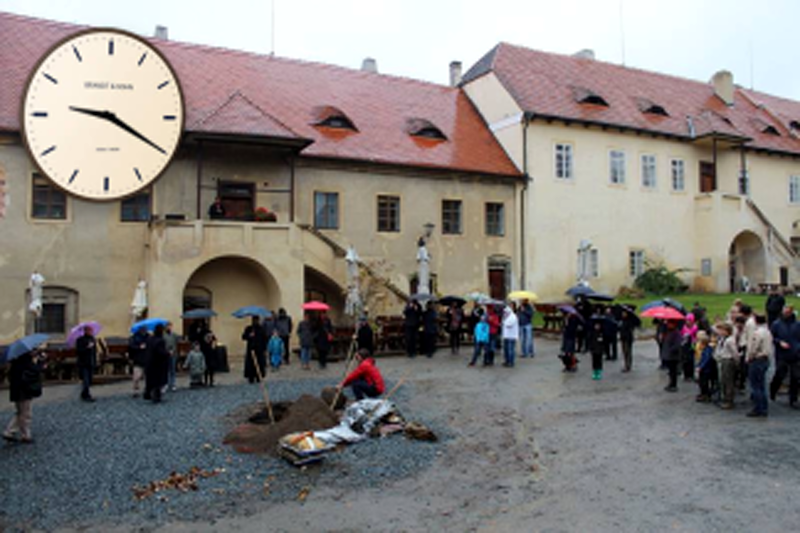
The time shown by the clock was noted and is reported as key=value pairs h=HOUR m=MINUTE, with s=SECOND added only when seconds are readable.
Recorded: h=9 m=20
